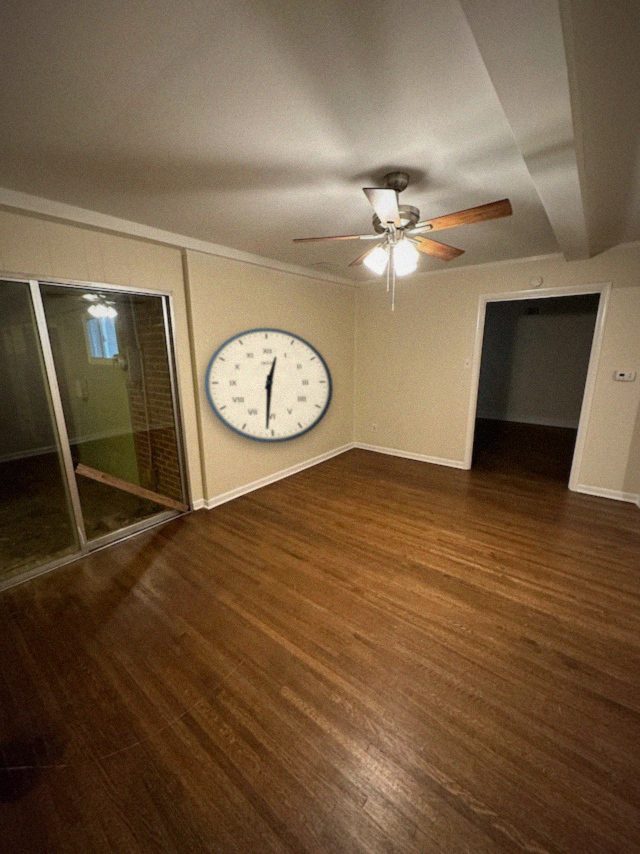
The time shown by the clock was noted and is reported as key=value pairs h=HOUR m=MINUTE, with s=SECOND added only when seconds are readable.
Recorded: h=12 m=31
